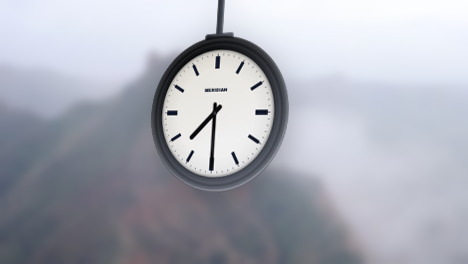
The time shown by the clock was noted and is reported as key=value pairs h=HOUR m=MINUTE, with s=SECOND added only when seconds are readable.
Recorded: h=7 m=30
